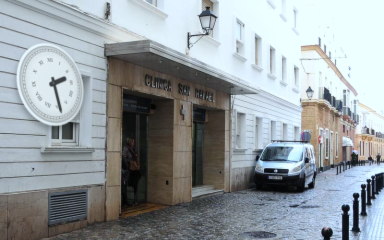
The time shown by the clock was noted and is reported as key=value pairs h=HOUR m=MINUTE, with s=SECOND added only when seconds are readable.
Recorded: h=2 m=29
